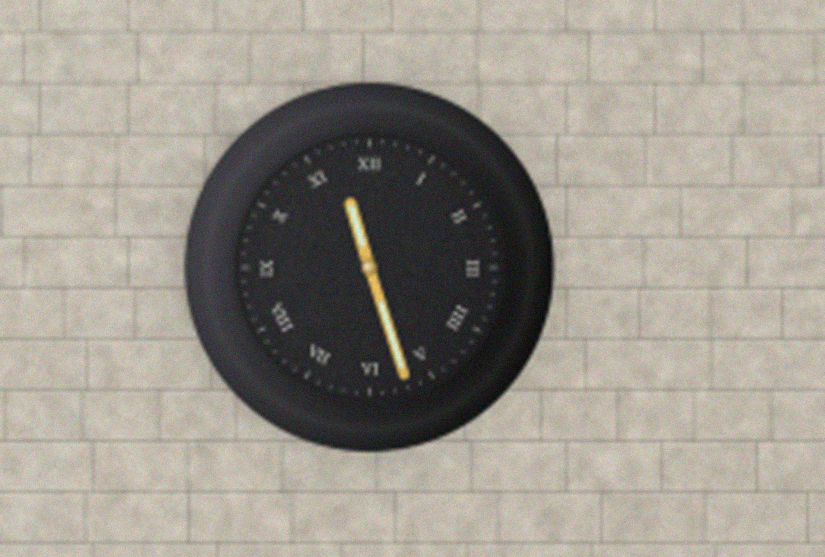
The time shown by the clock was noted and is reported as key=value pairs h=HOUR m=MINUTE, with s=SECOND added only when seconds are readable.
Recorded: h=11 m=27
